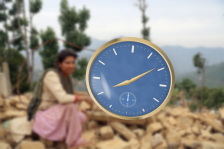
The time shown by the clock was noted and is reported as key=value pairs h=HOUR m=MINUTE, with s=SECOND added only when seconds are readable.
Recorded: h=8 m=9
